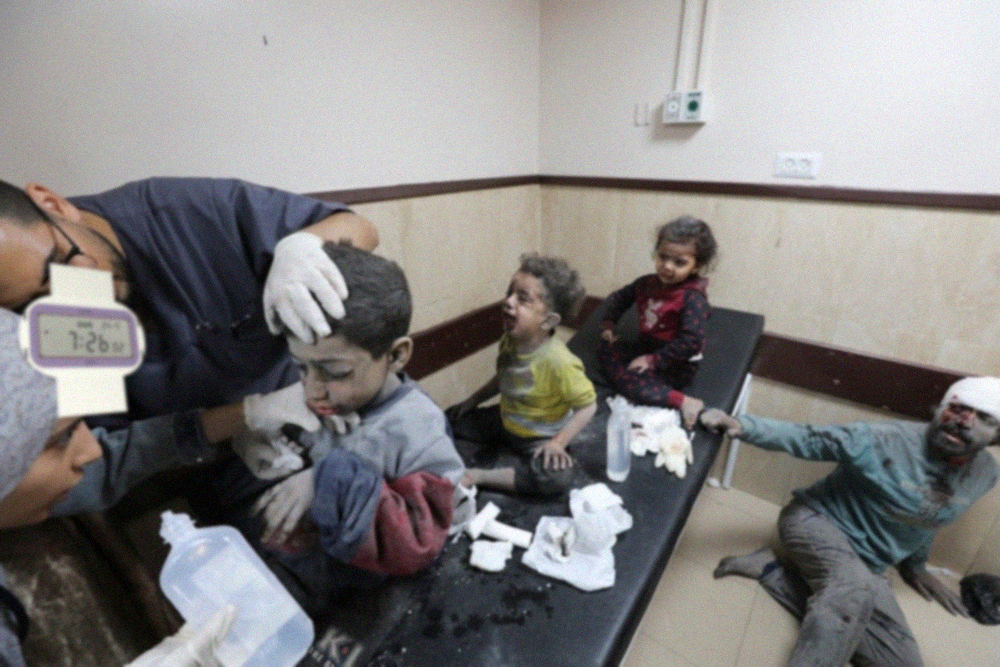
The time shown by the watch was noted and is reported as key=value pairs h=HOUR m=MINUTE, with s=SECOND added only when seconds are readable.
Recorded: h=7 m=26
